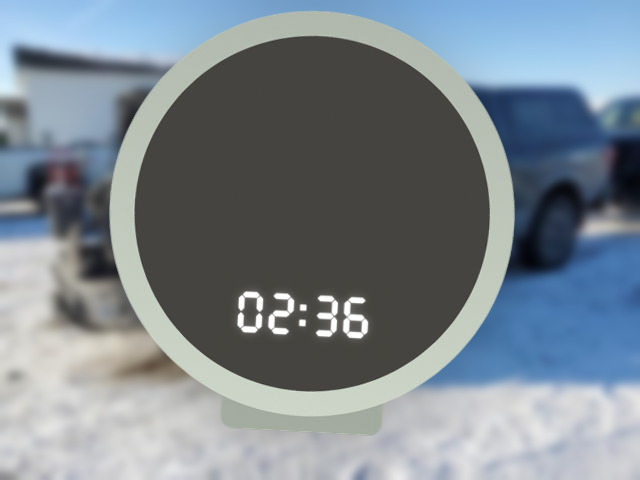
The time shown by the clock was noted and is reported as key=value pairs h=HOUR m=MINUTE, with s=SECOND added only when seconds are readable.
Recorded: h=2 m=36
